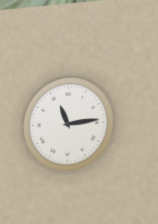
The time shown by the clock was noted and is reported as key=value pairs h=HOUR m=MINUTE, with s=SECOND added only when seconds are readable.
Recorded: h=11 m=14
